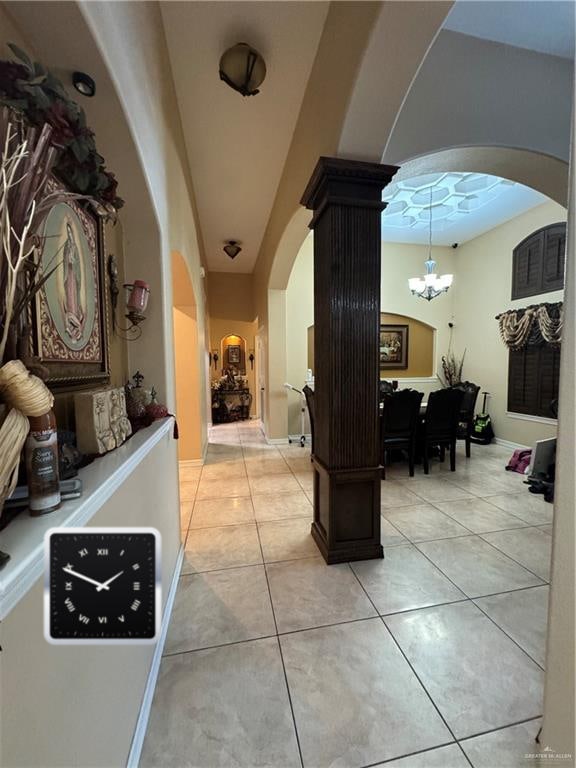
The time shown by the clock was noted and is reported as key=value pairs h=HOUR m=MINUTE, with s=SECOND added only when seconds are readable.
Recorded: h=1 m=49
